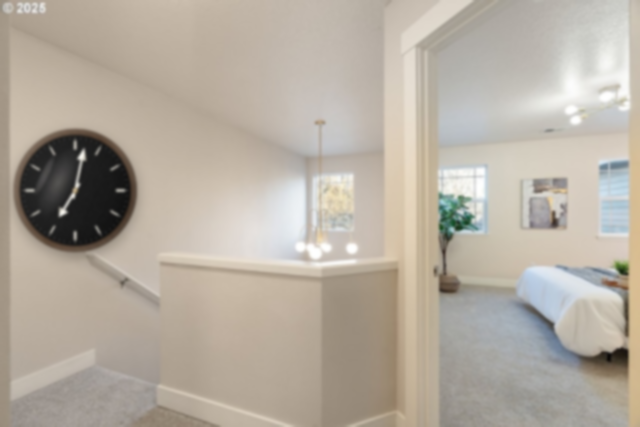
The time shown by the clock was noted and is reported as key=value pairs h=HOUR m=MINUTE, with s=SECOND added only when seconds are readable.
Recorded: h=7 m=2
